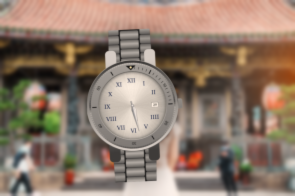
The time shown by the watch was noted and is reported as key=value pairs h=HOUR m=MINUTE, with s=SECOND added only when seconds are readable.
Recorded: h=5 m=28
